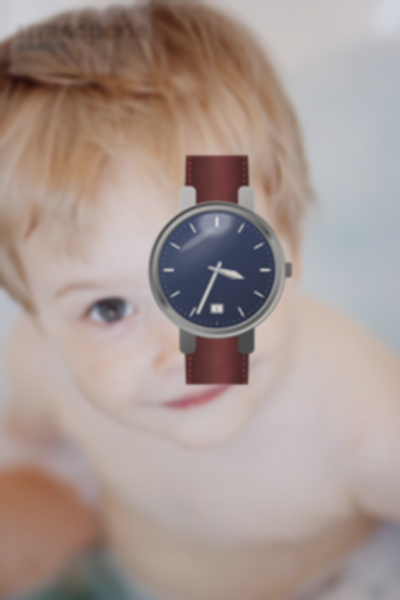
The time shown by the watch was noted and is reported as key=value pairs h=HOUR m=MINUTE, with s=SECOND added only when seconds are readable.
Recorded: h=3 m=34
